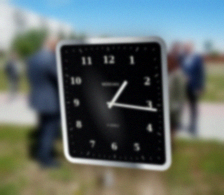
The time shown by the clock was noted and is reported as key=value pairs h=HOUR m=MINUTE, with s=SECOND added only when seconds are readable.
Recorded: h=1 m=16
